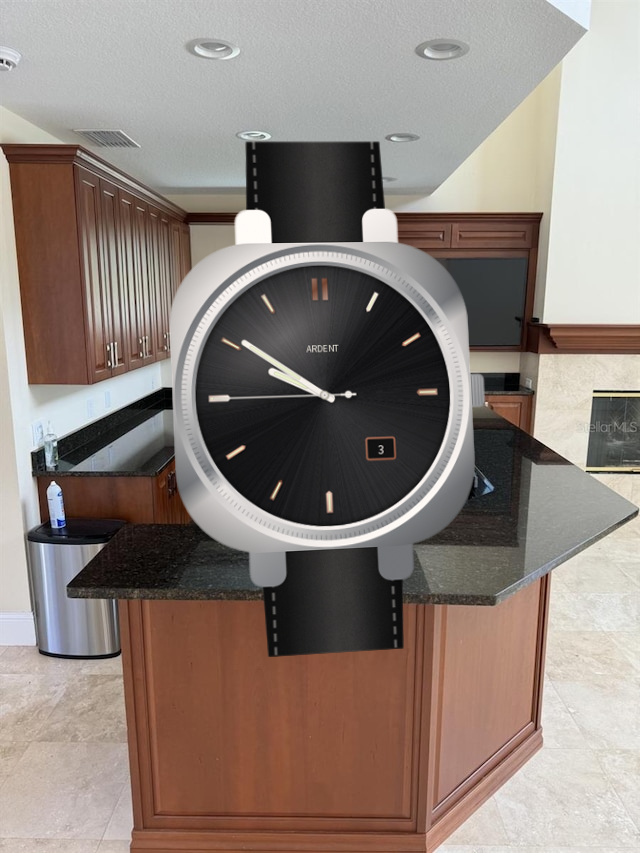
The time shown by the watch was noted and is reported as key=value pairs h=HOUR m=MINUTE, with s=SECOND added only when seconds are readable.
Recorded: h=9 m=50 s=45
